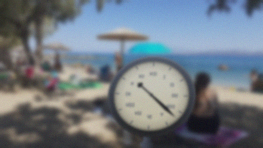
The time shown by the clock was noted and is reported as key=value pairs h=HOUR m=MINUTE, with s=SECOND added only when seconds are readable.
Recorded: h=10 m=22
